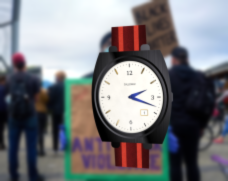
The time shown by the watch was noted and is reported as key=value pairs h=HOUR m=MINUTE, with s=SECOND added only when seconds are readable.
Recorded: h=2 m=18
